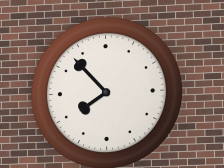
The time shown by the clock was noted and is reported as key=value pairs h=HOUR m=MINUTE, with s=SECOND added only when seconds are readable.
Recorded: h=7 m=53
